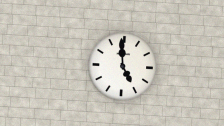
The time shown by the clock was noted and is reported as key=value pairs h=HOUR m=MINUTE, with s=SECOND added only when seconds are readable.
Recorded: h=4 m=59
